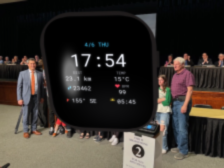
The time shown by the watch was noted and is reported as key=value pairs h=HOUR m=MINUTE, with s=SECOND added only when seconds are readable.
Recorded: h=17 m=54
